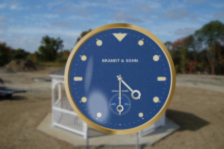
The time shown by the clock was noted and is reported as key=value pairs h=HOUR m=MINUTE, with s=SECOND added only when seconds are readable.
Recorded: h=4 m=30
